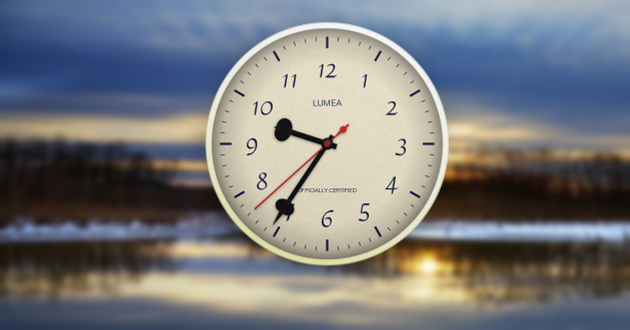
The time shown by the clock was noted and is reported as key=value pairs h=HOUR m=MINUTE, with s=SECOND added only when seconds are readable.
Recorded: h=9 m=35 s=38
